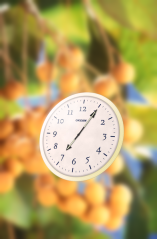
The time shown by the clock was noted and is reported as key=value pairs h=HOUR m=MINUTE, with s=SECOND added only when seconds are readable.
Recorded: h=7 m=5
